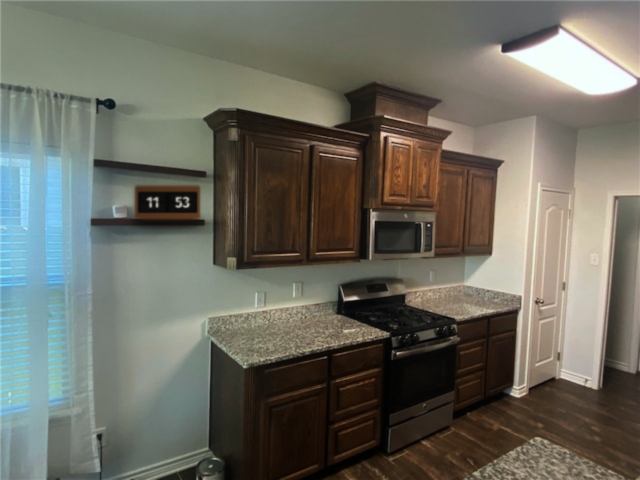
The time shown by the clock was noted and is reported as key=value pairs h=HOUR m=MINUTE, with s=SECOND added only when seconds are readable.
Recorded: h=11 m=53
